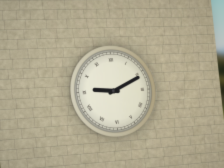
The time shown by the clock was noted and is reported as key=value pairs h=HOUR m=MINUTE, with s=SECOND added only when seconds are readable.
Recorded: h=9 m=11
